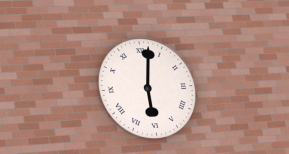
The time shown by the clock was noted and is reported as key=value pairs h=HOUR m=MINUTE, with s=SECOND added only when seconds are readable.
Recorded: h=6 m=2
